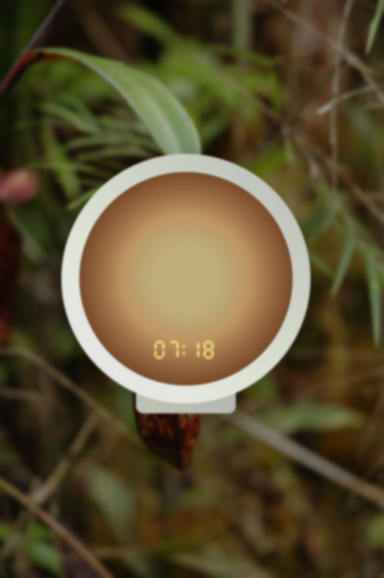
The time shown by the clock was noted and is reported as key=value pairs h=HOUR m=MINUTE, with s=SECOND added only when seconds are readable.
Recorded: h=7 m=18
